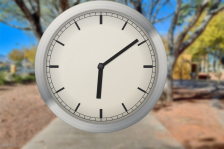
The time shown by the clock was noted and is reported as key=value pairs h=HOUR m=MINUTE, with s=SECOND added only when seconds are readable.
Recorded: h=6 m=9
